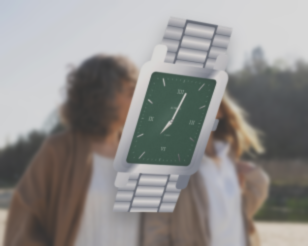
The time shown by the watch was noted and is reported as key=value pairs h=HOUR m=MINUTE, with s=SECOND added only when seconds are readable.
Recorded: h=7 m=2
